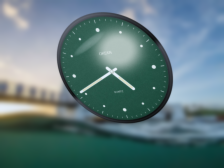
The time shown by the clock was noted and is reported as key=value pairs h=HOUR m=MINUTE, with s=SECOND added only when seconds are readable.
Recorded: h=4 m=41
